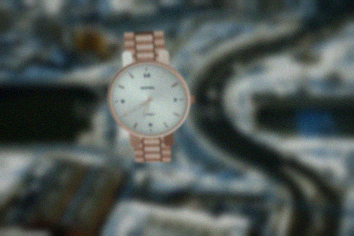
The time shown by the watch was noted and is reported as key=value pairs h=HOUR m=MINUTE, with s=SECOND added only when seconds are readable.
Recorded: h=6 m=40
